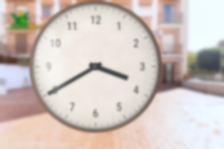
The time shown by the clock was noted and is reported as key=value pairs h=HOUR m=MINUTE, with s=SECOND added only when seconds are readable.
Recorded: h=3 m=40
